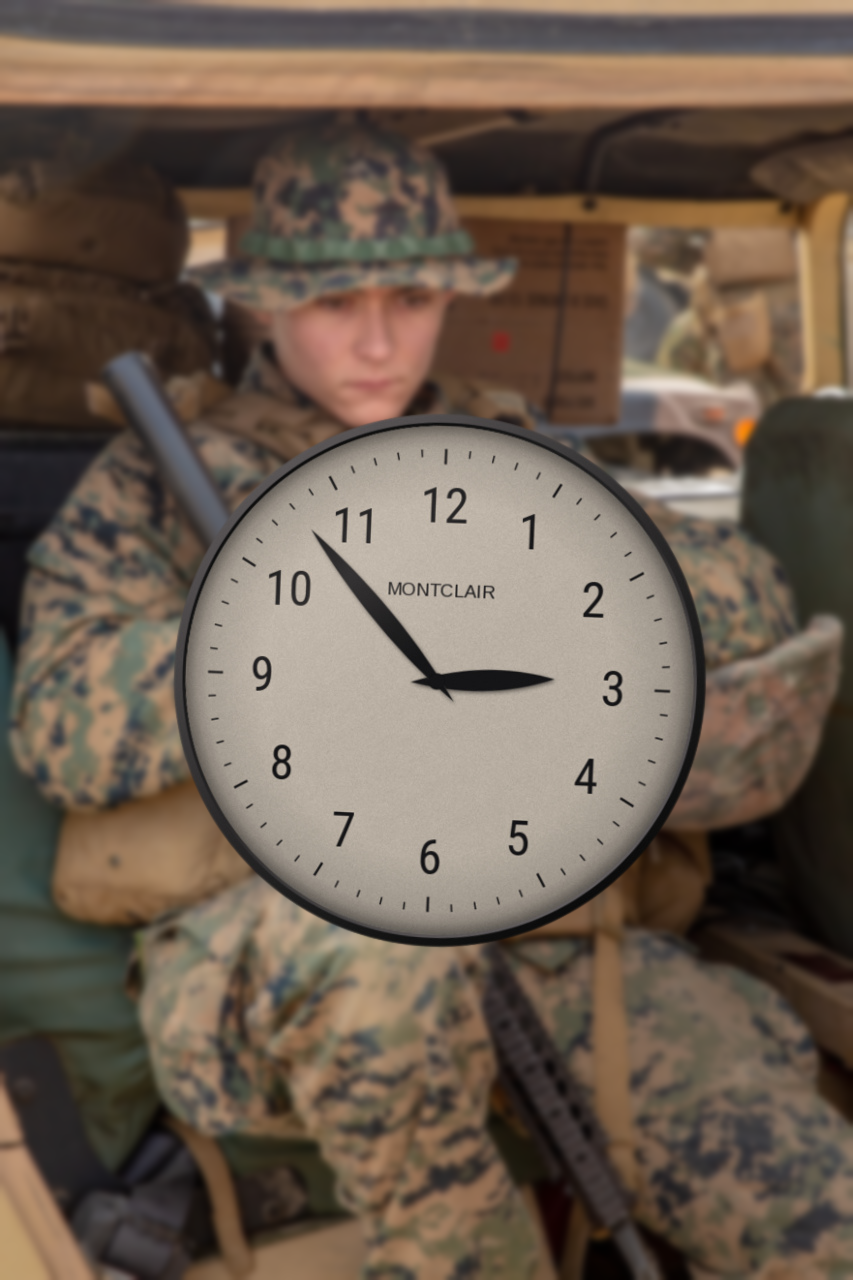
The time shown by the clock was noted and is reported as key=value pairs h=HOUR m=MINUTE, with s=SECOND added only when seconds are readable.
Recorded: h=2 m=53
